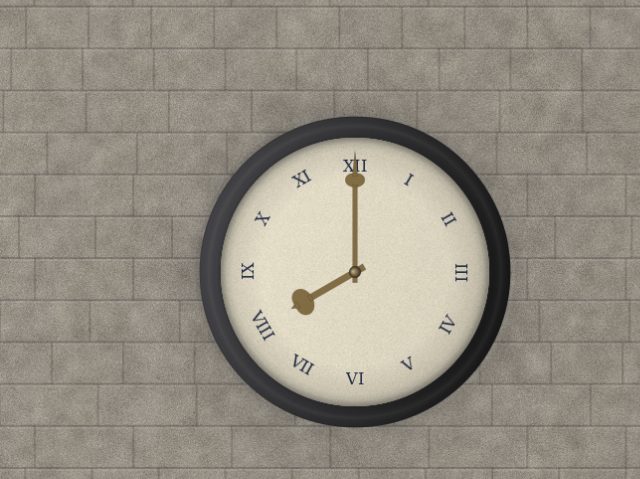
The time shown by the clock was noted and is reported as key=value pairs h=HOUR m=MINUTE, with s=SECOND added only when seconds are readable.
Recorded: h=8 m=0
